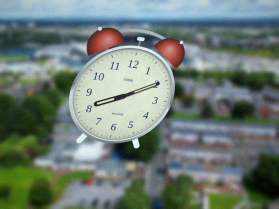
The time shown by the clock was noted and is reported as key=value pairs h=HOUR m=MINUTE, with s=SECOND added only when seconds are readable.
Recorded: h=8 m=10
